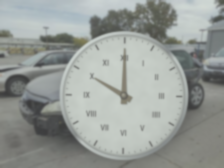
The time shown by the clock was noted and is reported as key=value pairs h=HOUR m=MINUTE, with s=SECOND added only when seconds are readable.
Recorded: h=10 m=0
